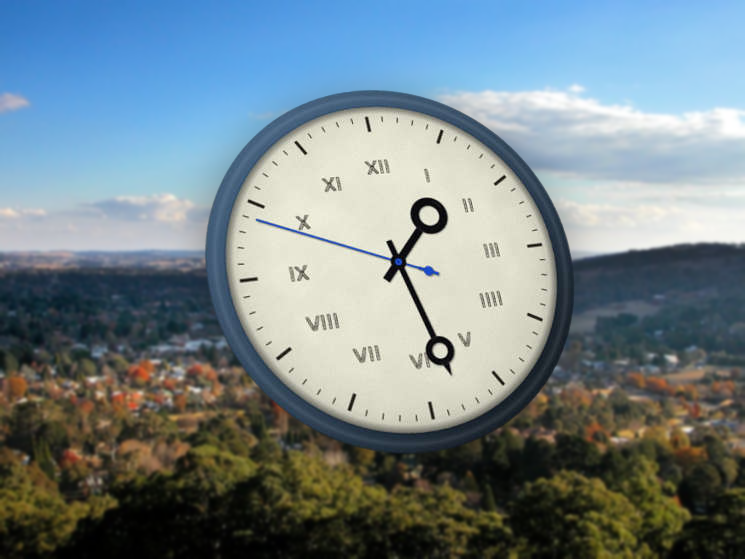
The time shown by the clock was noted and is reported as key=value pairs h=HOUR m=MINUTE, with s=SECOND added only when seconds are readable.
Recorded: h=1 m=27 s=49
